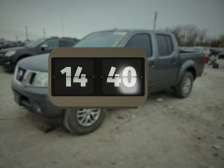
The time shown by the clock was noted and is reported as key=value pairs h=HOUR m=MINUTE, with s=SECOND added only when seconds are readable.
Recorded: h=14 m=40
